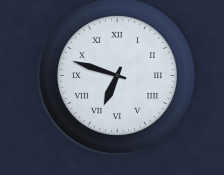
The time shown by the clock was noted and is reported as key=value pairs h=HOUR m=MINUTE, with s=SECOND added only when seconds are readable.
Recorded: h=6 m=48
